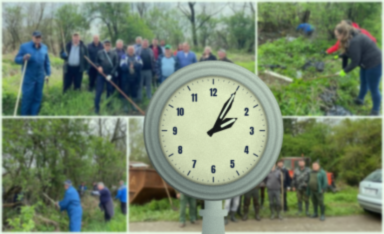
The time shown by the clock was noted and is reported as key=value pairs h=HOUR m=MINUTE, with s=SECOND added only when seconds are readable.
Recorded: h=2 m=5
